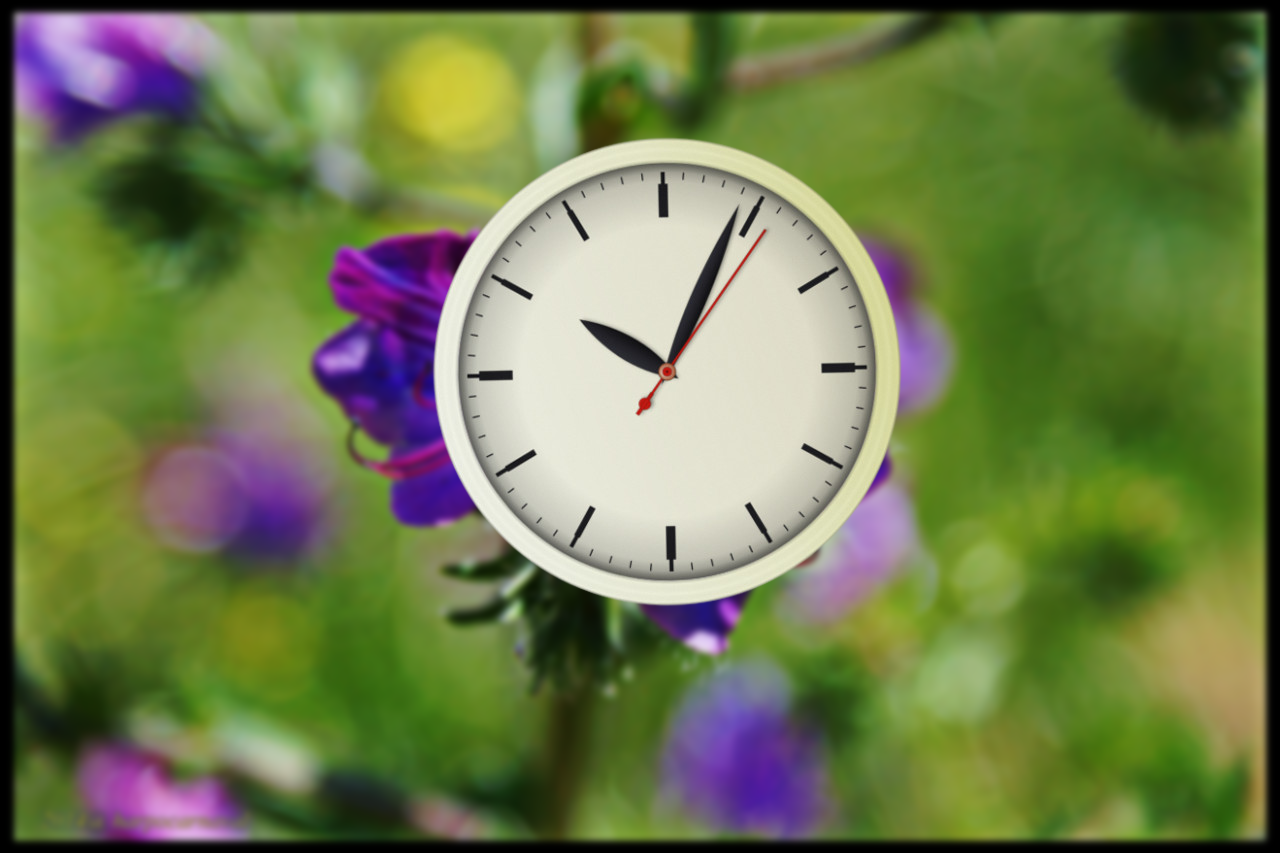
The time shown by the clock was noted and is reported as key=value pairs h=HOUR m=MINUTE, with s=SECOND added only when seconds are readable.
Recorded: h=10 m=4 s=6
